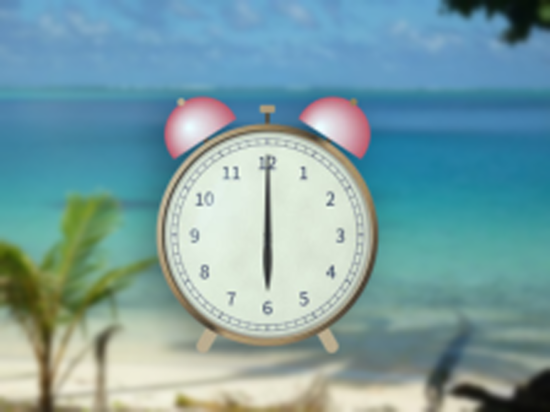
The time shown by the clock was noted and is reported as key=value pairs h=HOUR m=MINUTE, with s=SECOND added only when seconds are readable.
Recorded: h=6 m=0
